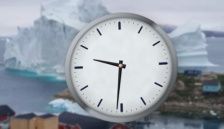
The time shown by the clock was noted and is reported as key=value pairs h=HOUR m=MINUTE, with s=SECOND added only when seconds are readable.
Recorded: h=9 m=31
